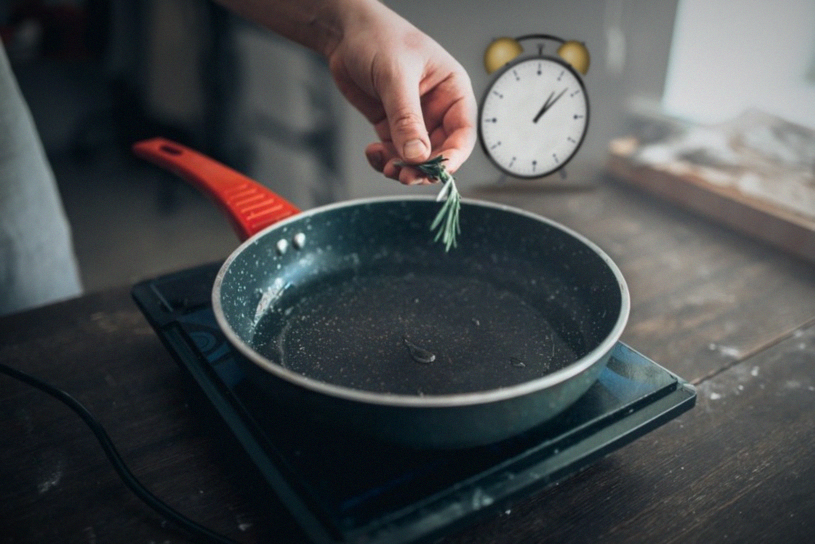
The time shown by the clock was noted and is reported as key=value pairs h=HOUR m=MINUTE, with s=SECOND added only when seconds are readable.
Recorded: h=1 m=8
